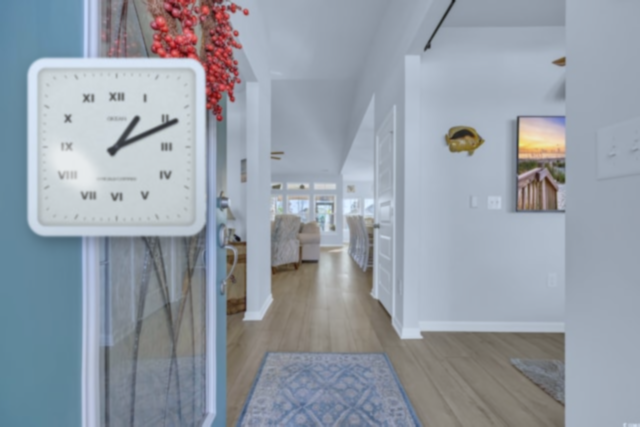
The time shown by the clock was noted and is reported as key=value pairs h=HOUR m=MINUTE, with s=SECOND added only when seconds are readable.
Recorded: h=1 m=11
